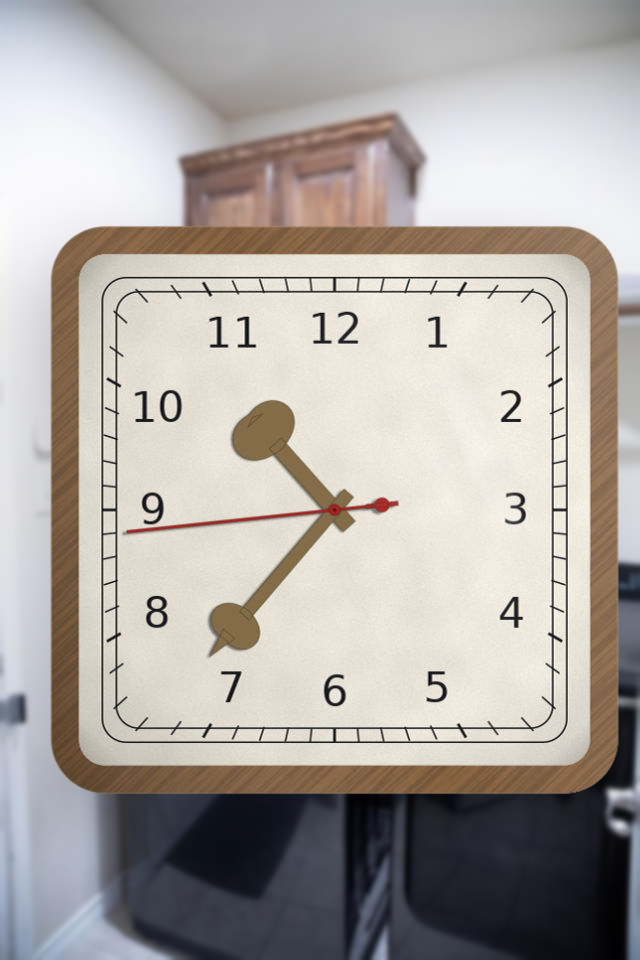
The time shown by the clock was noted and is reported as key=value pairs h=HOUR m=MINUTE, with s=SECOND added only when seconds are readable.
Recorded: h=10 m=36 s=44
